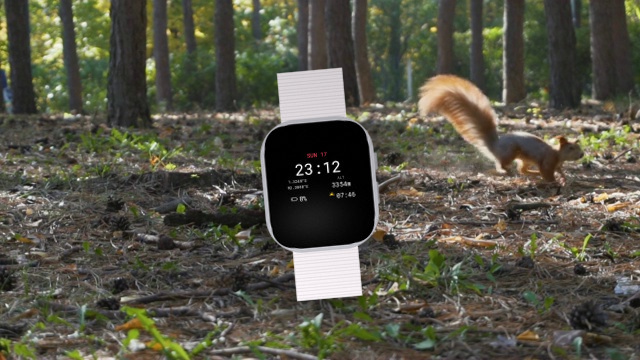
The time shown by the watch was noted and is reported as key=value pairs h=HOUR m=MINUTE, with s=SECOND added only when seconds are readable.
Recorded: h=23 m=12
